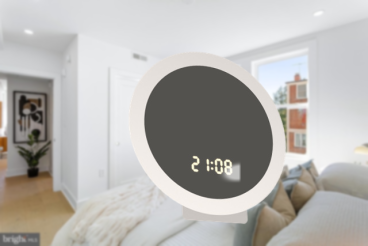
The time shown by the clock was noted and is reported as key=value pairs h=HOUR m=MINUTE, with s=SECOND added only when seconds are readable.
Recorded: h=21 m=8
